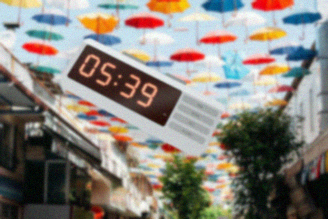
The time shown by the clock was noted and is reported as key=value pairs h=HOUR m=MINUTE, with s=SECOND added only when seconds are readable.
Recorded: h=5 m=39
